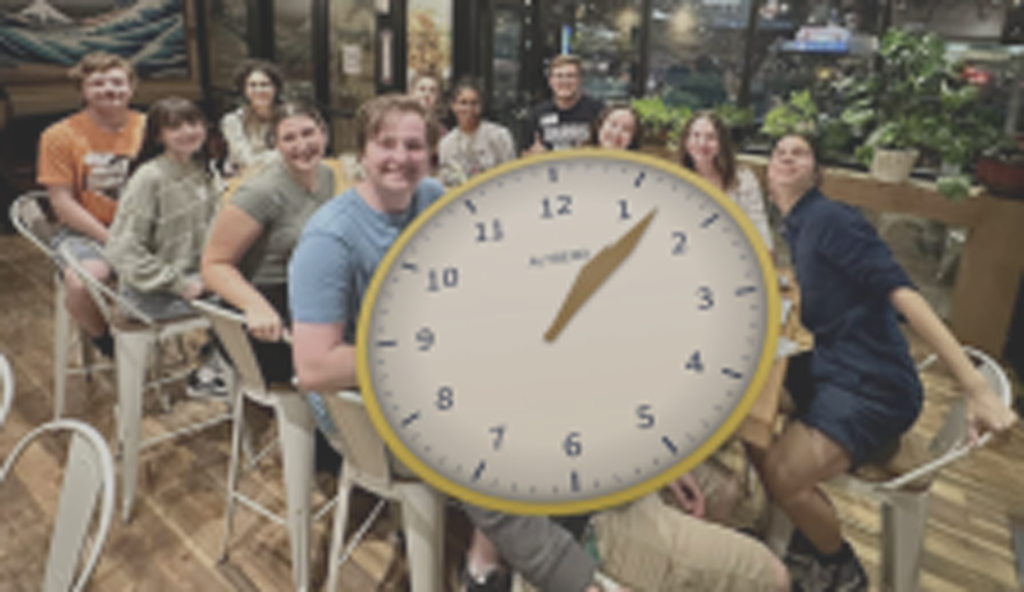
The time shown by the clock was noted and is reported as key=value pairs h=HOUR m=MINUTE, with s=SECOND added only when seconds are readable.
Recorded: h=1 m=7
